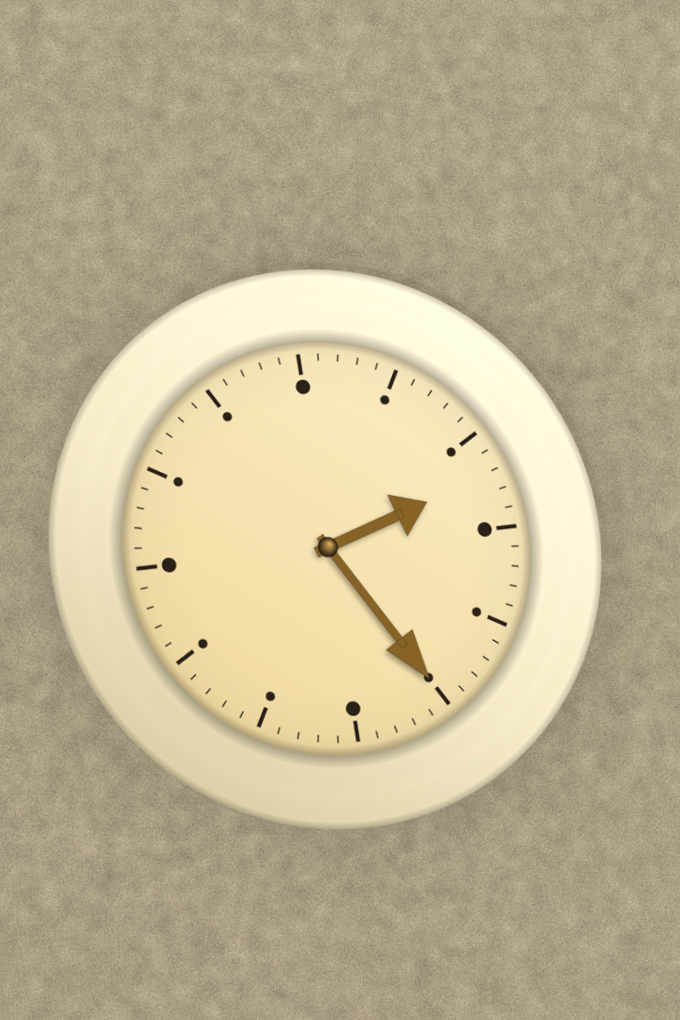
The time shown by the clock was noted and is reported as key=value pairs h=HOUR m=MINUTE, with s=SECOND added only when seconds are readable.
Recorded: h=2 m=25
